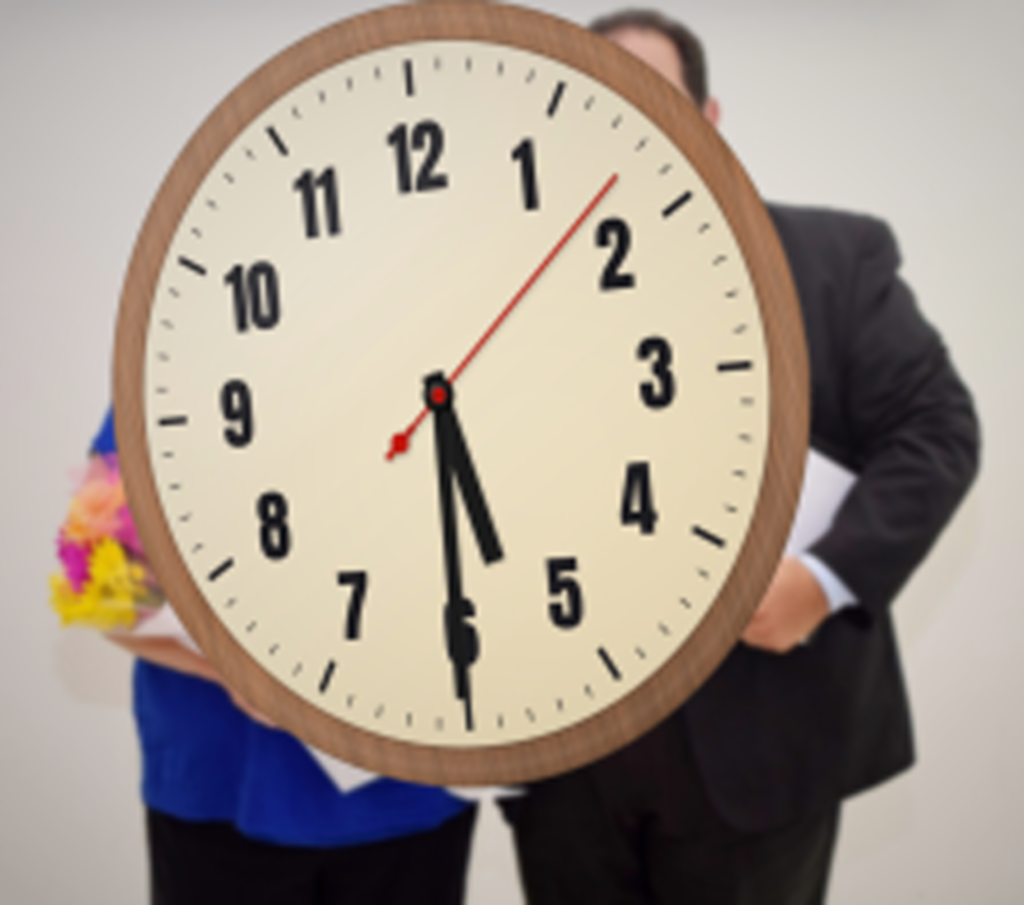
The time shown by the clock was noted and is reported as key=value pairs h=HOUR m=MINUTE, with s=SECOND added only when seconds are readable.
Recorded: h=5 m=30 s=8
